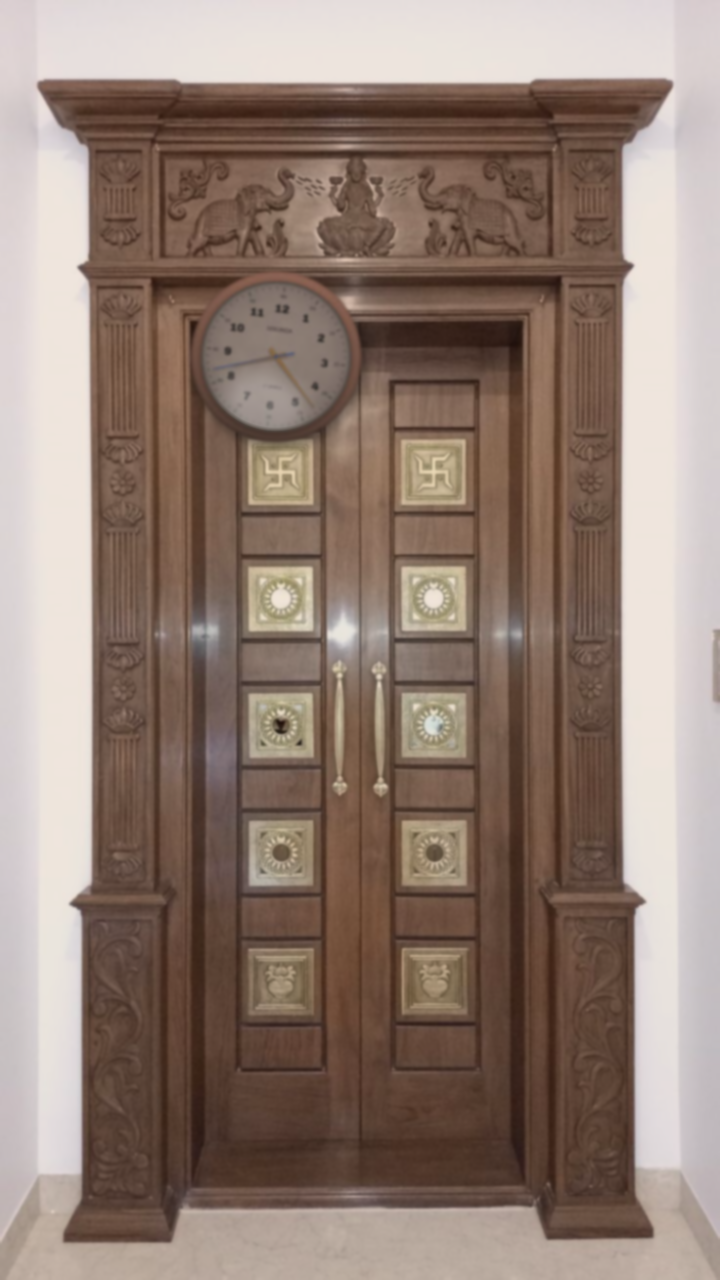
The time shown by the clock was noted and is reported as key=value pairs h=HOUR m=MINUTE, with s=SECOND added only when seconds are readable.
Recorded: h=8 m=22 s=42
